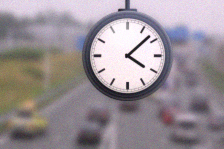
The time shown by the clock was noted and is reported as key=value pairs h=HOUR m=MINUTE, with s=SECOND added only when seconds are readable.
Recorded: h=4 m=8
